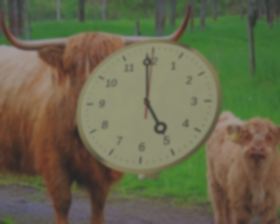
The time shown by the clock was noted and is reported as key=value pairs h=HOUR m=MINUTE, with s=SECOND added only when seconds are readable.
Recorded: h=4 m=59 s=0
